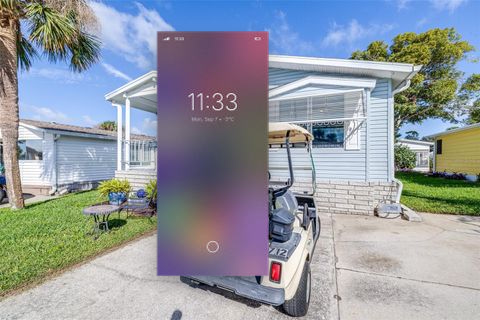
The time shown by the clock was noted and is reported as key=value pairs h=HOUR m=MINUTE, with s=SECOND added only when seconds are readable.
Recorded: h=11 m=33
